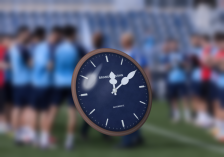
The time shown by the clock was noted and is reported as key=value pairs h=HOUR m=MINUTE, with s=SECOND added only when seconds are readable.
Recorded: h=12 m=10
